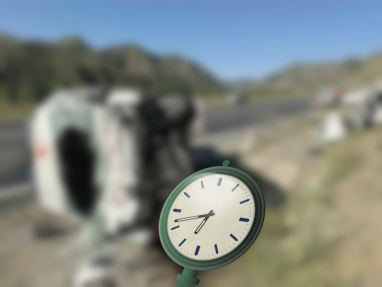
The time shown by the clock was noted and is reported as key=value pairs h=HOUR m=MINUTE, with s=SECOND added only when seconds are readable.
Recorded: h=6 m=42
